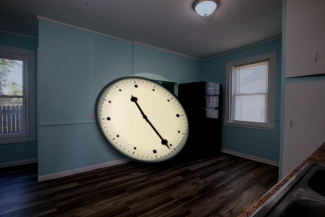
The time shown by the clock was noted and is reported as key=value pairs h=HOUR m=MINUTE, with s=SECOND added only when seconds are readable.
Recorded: h=11 m=26
